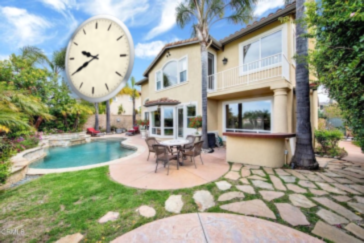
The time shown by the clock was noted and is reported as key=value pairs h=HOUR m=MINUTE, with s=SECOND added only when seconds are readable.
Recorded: h=9 m=40
